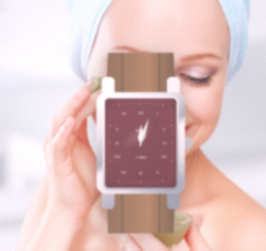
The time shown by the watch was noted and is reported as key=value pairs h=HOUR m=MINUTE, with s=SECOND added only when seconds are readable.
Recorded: h=12 m=3
